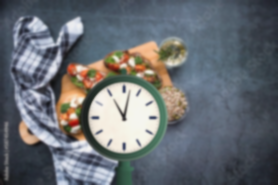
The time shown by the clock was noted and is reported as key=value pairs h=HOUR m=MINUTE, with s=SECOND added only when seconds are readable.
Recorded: h=11 m=2
